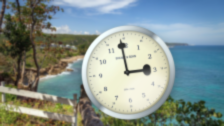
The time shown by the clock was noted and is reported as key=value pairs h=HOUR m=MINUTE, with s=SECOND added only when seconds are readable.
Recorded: h=2 m=59
